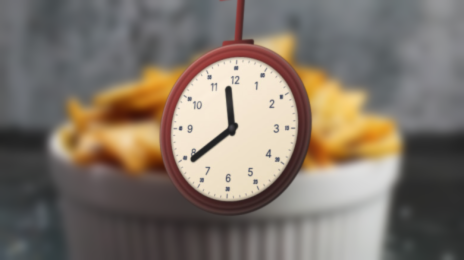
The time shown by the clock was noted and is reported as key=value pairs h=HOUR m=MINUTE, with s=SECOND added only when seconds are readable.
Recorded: h=11 m=39
